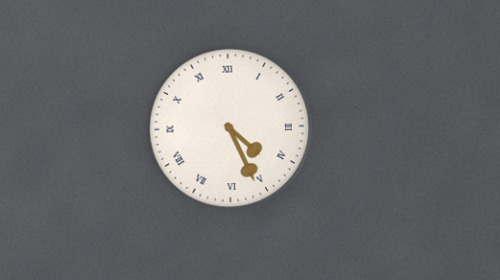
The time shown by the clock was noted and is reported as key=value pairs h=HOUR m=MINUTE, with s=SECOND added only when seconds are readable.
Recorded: h=4 m=26
